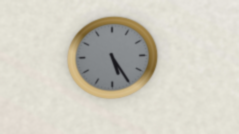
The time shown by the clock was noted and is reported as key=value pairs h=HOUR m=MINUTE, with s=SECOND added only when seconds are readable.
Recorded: h=5 m=25
